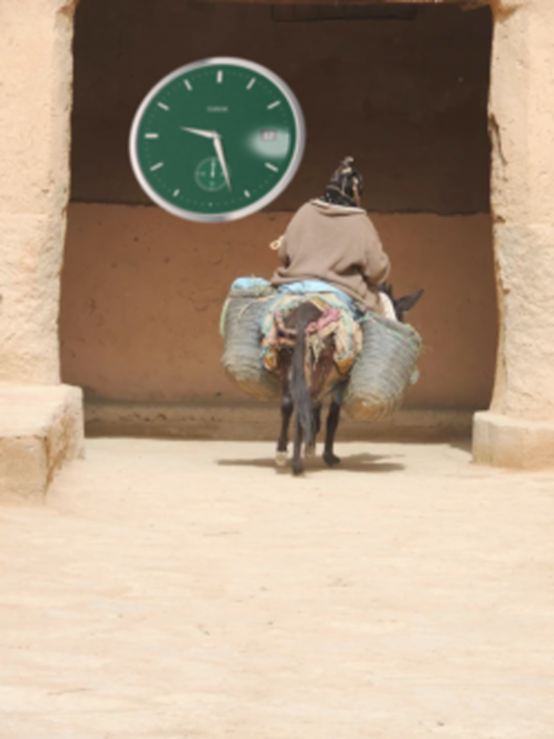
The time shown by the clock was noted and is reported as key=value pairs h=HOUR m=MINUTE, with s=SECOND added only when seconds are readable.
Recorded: h=9 m=27
